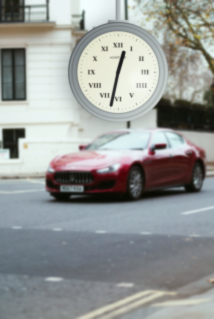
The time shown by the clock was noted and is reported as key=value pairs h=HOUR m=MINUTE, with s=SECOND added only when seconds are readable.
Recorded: h=12 m=32
